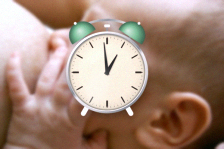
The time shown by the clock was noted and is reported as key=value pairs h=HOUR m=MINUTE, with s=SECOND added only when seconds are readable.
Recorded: h=12 m=59
